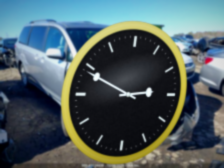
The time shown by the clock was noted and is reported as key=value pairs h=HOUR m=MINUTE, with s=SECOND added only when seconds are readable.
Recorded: h=2 m=49
